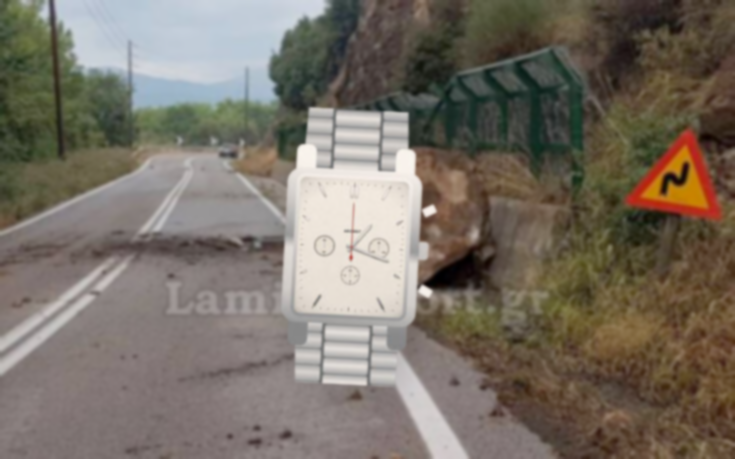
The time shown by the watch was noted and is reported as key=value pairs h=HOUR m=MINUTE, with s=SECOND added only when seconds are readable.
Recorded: h=1 m=18
